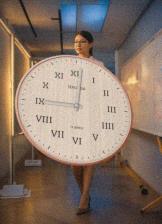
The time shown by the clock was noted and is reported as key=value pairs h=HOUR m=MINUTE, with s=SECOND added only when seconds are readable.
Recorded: h=9 m=1
